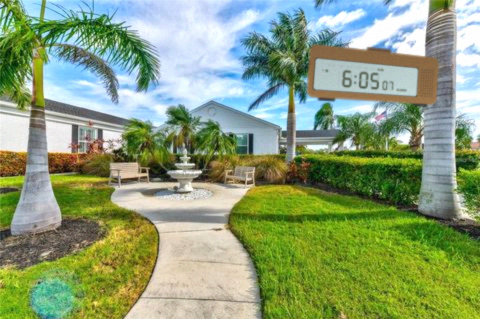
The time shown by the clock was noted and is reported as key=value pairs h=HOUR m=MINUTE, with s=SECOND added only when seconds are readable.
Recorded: h=6 m=5
